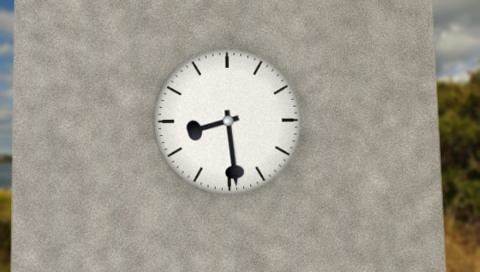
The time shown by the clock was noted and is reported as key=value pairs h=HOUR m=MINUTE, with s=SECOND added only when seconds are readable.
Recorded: h=8 m=29
